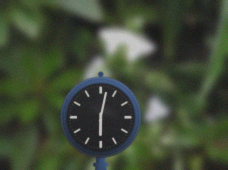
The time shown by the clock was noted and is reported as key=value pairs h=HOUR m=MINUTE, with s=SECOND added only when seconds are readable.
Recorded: h=6 m=2
